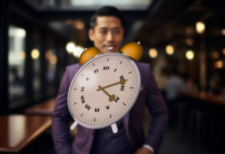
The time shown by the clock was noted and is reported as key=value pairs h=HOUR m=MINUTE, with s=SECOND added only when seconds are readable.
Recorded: h=4 m=12
